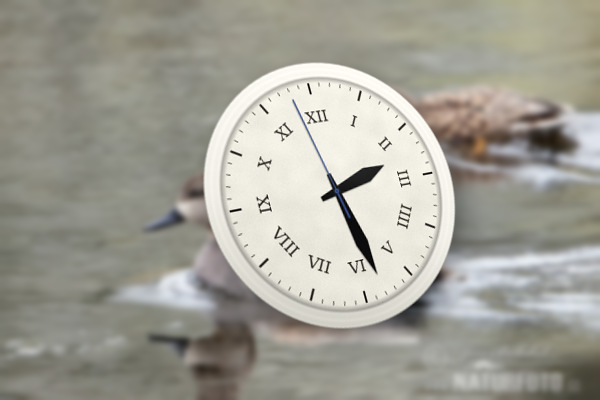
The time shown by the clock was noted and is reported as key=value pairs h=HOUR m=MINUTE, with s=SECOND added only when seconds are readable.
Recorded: h=2 m=27 s=58
